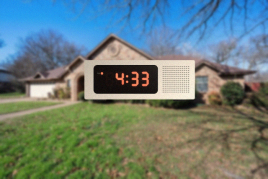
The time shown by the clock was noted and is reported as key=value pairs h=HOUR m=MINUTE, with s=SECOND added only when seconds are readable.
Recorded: h=4 m=33
